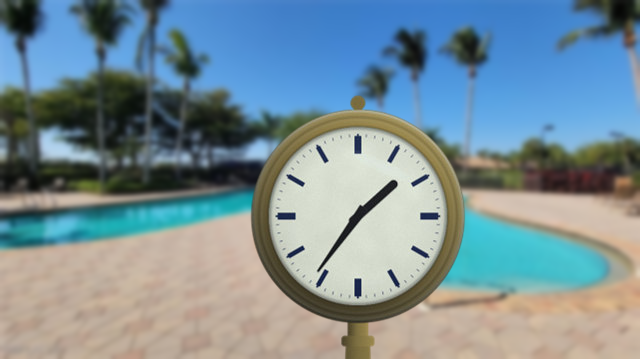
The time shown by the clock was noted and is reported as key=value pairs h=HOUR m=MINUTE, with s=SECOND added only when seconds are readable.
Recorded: h=1 m=36
